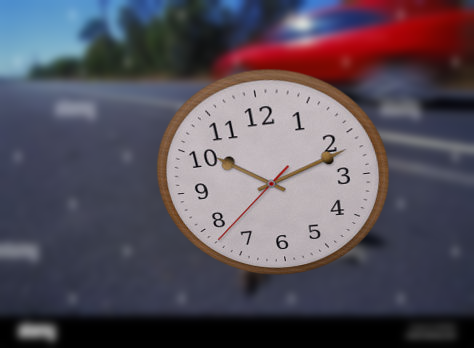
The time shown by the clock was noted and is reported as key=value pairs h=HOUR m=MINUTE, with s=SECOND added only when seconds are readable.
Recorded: h=10 m=11 s=38
